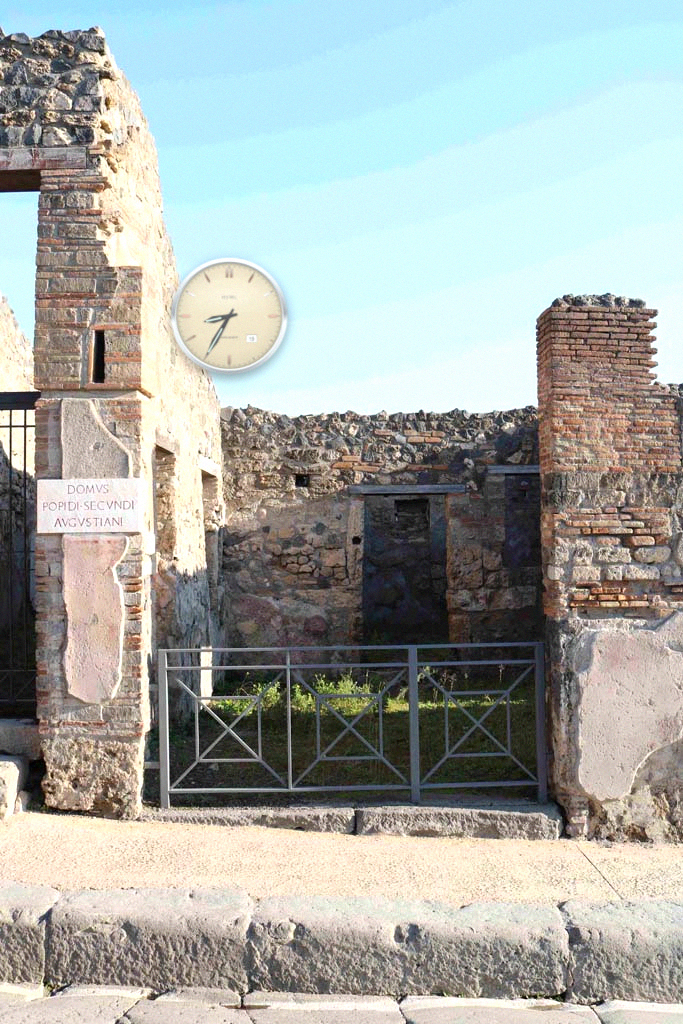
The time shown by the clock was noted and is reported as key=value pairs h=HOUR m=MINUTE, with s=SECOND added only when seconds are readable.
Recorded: h=8 m=35
